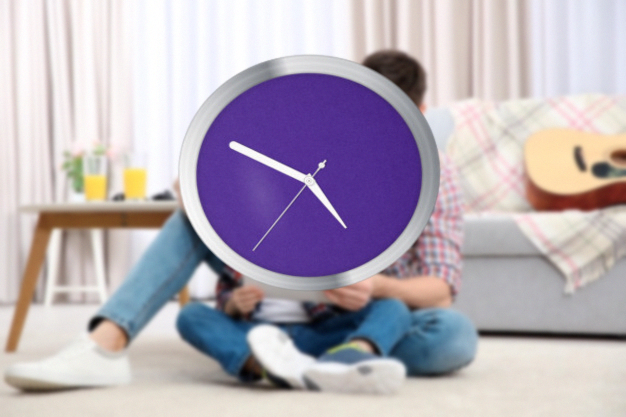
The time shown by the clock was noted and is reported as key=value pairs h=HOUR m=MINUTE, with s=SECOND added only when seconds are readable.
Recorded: h=4 m=49 s=36
